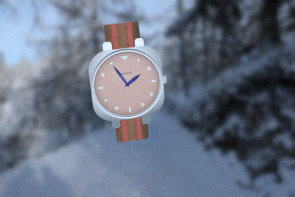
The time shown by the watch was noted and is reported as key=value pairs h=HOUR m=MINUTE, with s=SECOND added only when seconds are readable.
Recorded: h=1 m=55
